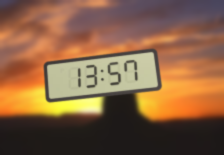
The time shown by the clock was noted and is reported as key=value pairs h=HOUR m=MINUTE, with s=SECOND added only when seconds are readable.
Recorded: h=13 m=57
